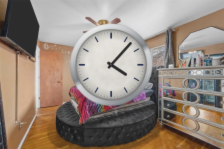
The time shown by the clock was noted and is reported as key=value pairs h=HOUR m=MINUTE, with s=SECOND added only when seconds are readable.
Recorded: h=4 m=7
